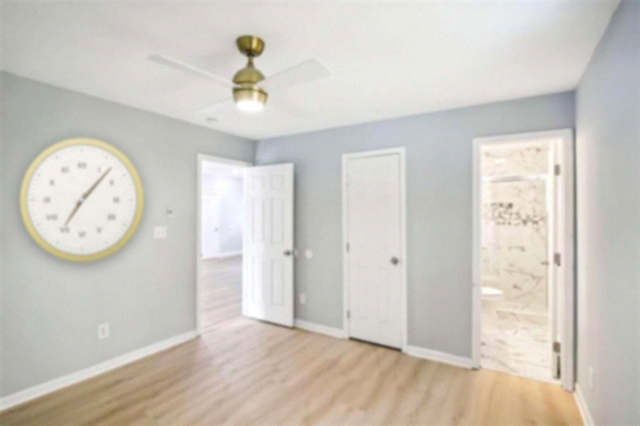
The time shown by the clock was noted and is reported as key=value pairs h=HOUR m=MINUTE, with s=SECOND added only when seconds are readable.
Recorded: h=7 m=7
